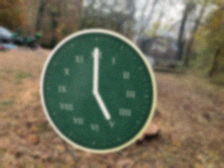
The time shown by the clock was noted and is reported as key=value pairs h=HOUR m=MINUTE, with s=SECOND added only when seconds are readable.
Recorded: h=5 m=0
